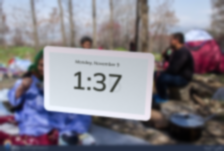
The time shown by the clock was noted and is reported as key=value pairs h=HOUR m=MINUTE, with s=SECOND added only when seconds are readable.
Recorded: h=1 m=37
